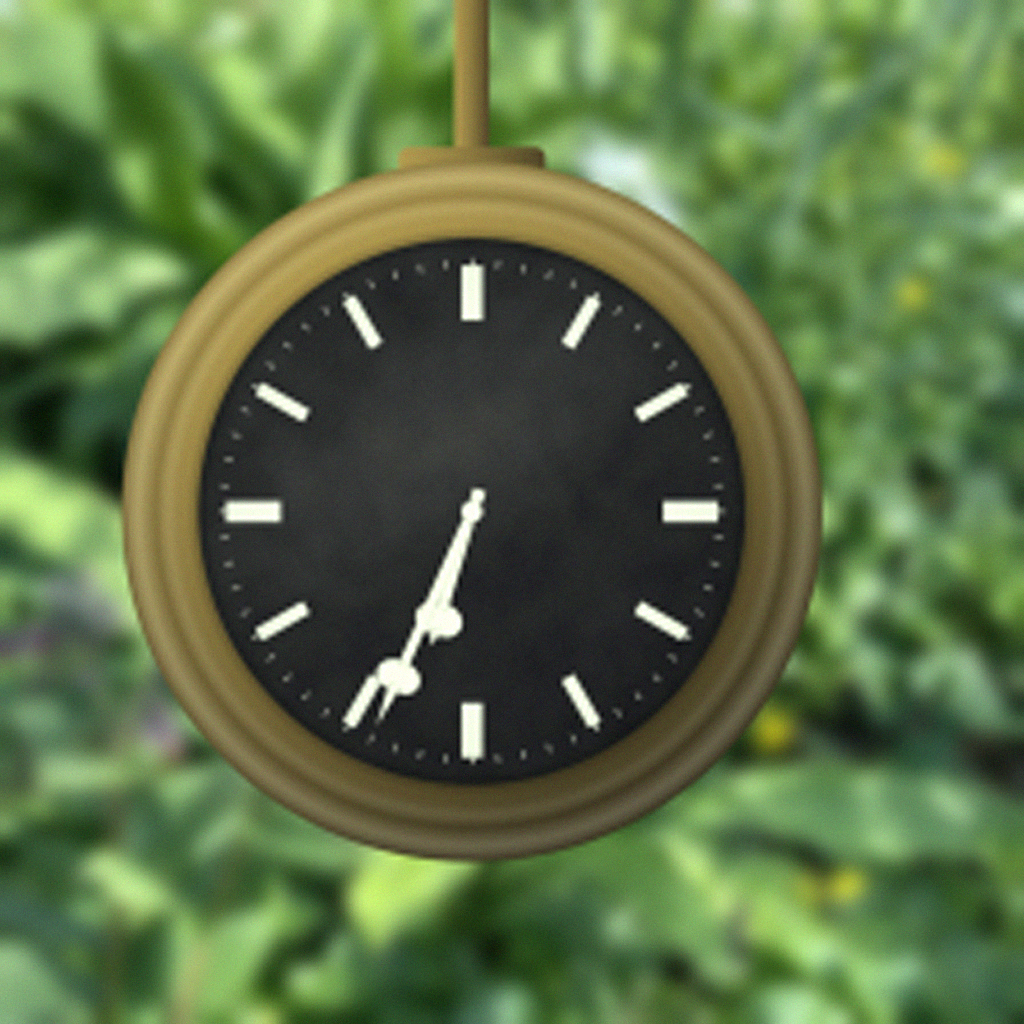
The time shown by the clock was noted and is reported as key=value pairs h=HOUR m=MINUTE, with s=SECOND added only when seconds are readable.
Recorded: h=6 m=34
